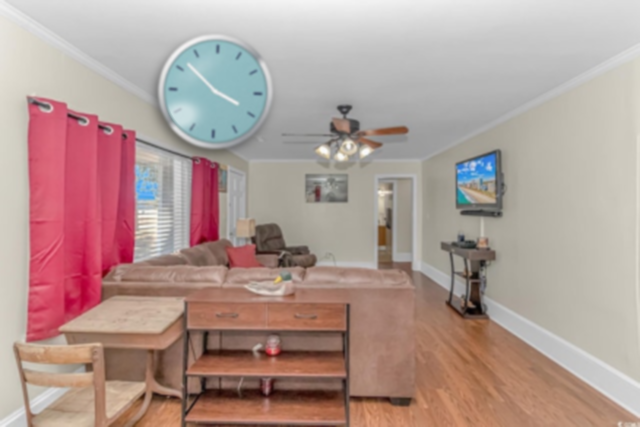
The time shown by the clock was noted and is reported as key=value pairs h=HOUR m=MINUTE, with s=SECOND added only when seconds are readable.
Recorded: h=3 m=52
